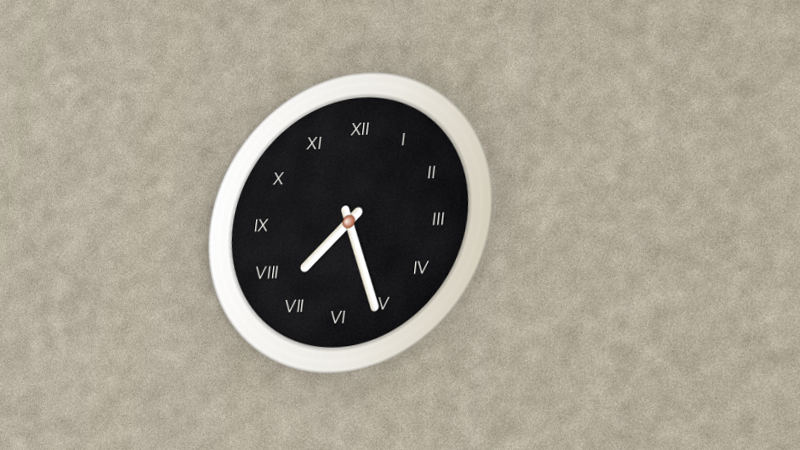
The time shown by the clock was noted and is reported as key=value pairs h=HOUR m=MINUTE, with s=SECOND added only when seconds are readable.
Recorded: h=7 m=26
